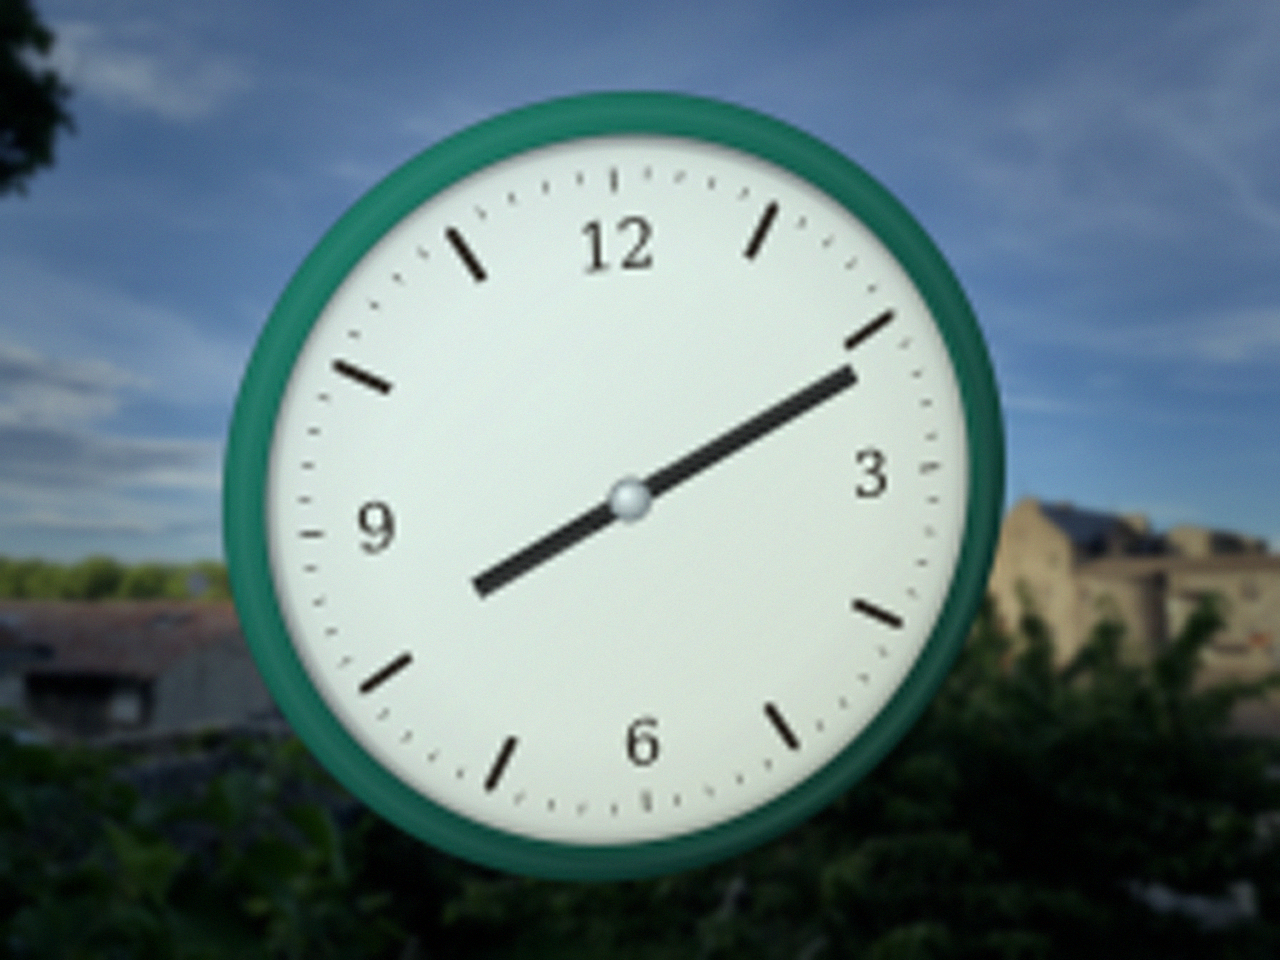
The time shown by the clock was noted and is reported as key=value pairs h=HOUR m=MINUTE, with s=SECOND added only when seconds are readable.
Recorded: h=8 m=11
